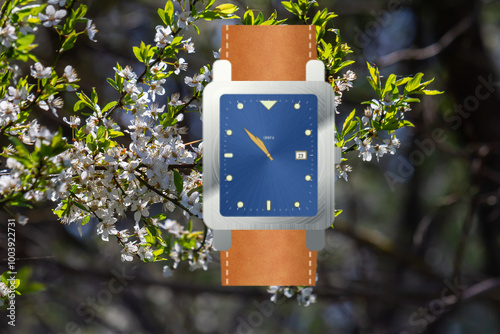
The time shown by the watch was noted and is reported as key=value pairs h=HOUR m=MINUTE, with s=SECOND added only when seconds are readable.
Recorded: h=10 m=53
